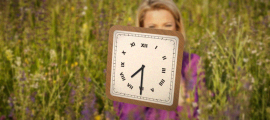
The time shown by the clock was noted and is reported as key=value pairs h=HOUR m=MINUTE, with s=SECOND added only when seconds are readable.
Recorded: h=7 m=30
